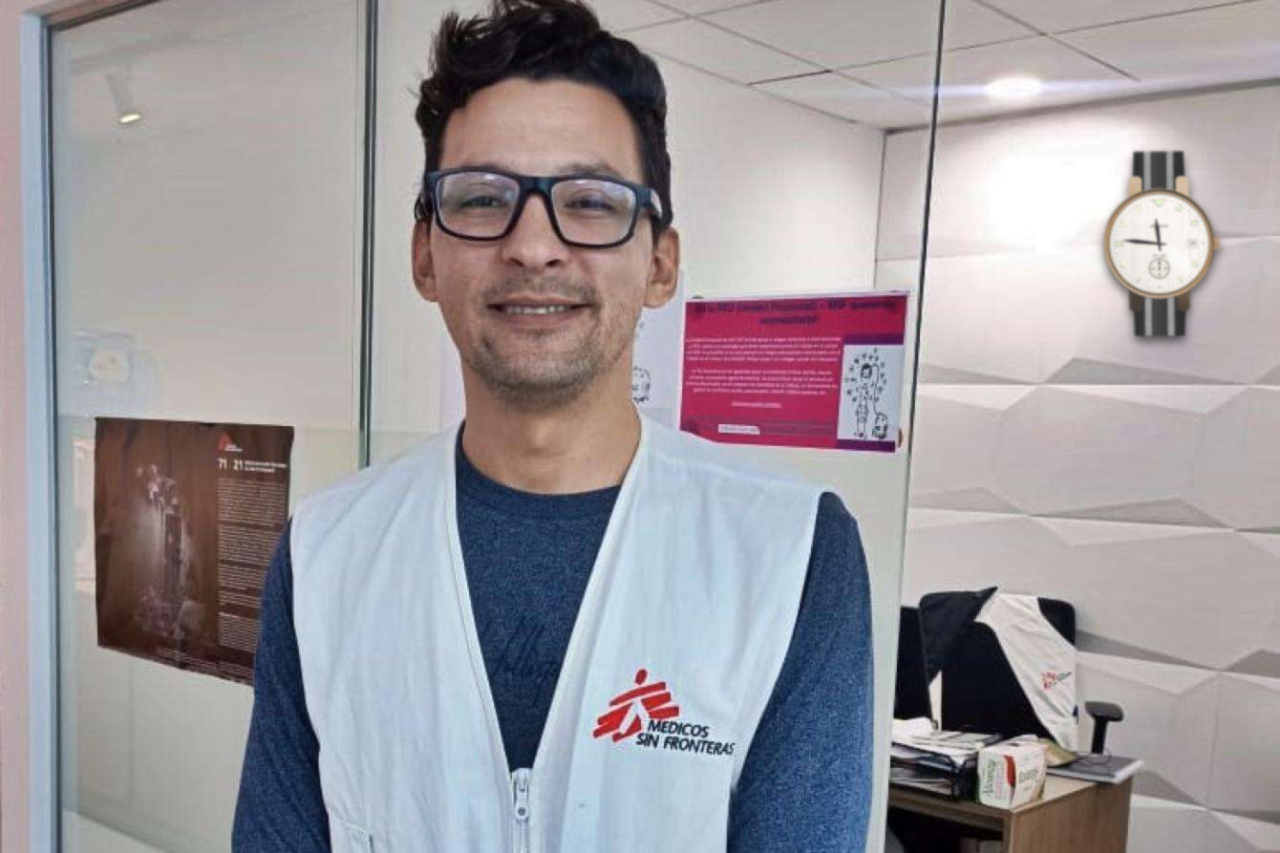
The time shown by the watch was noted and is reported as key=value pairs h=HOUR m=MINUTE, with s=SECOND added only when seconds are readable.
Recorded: h=11 m=46
